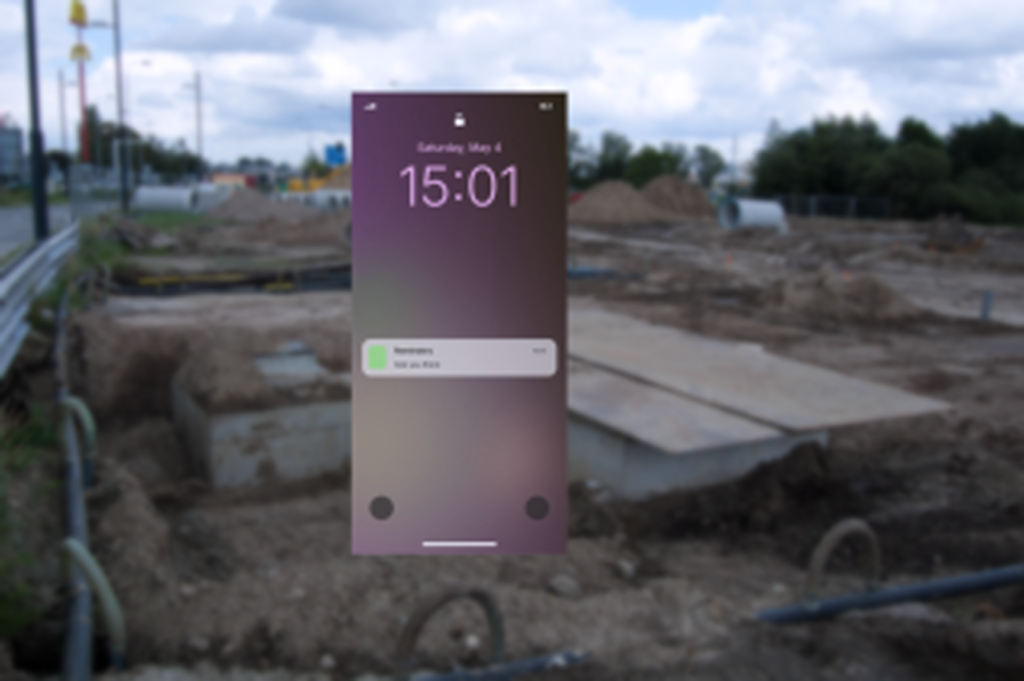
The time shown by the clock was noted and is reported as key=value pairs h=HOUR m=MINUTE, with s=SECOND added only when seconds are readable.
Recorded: h=15 m=1
